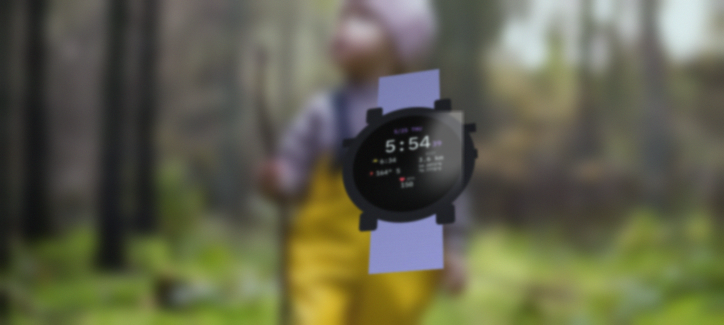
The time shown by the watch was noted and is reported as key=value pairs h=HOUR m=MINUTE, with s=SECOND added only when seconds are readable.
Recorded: h=5 m=54
